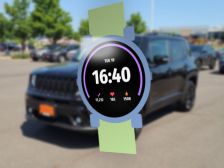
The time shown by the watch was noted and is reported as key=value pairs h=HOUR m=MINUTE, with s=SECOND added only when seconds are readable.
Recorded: h=16 m=40
